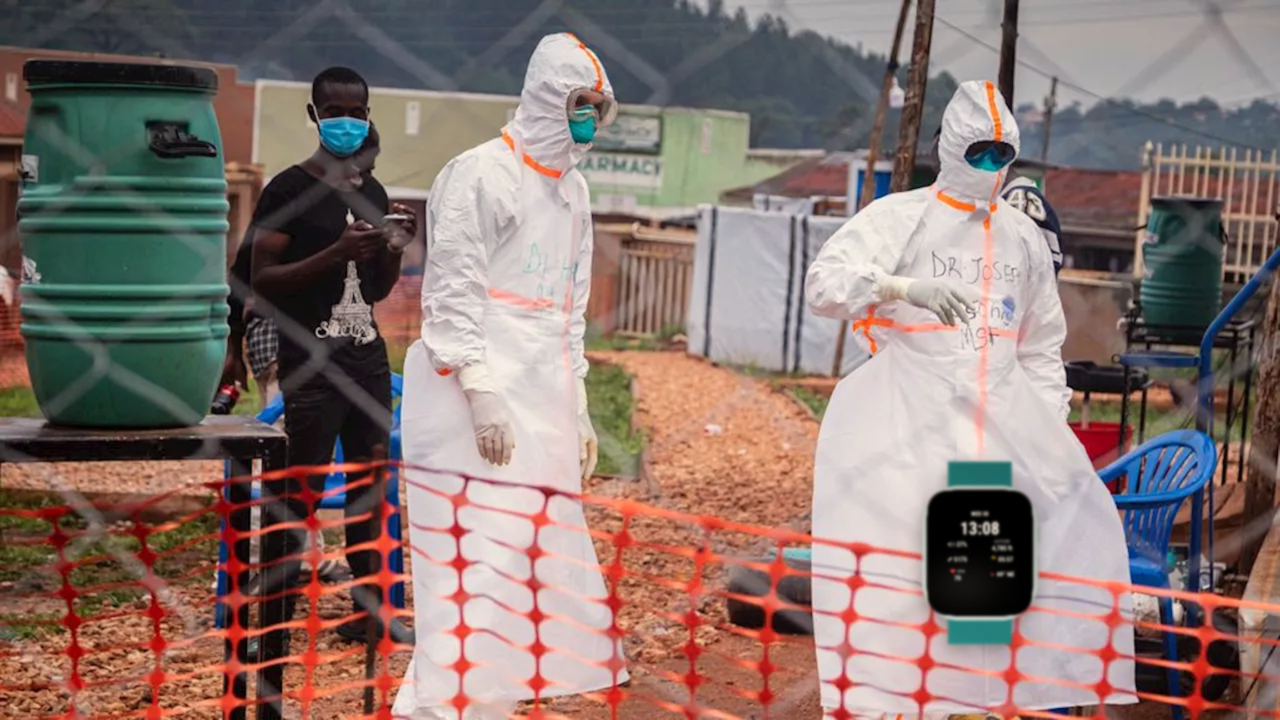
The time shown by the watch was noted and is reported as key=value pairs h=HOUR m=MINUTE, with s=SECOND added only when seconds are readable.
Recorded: h=13 m=8
